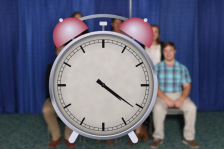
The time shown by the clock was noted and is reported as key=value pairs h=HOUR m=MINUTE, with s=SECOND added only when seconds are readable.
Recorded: h=4 m=21
